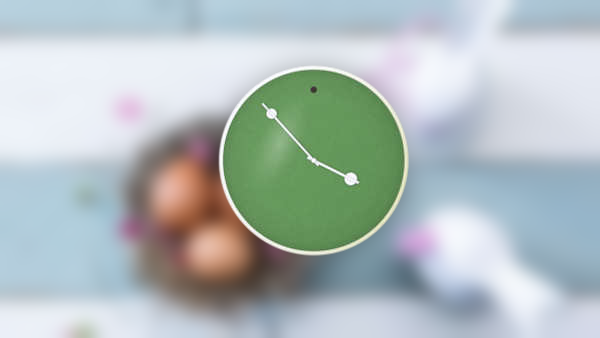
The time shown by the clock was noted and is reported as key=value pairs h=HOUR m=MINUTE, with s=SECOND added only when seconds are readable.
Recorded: h=3 m=53
